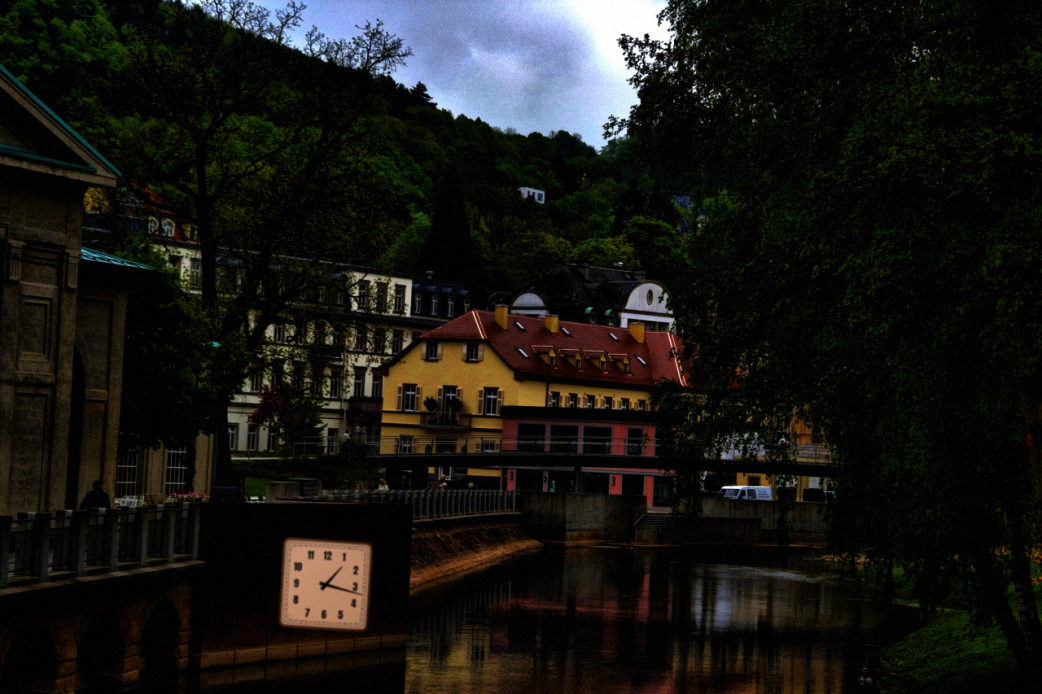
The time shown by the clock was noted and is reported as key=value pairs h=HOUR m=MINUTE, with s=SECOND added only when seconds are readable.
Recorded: h=1 m=17
